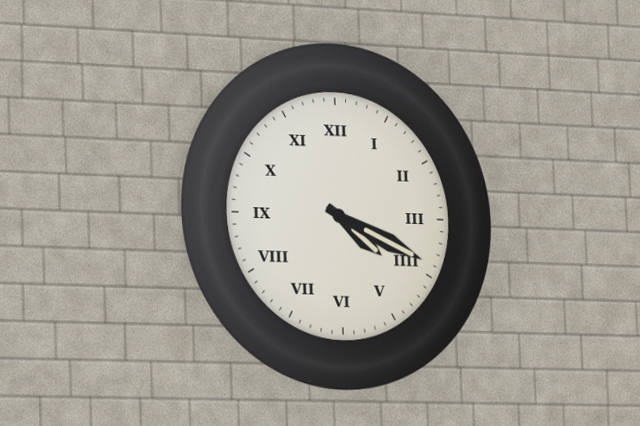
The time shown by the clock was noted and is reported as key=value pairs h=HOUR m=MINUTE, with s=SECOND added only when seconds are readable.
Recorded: h=4 m=19
